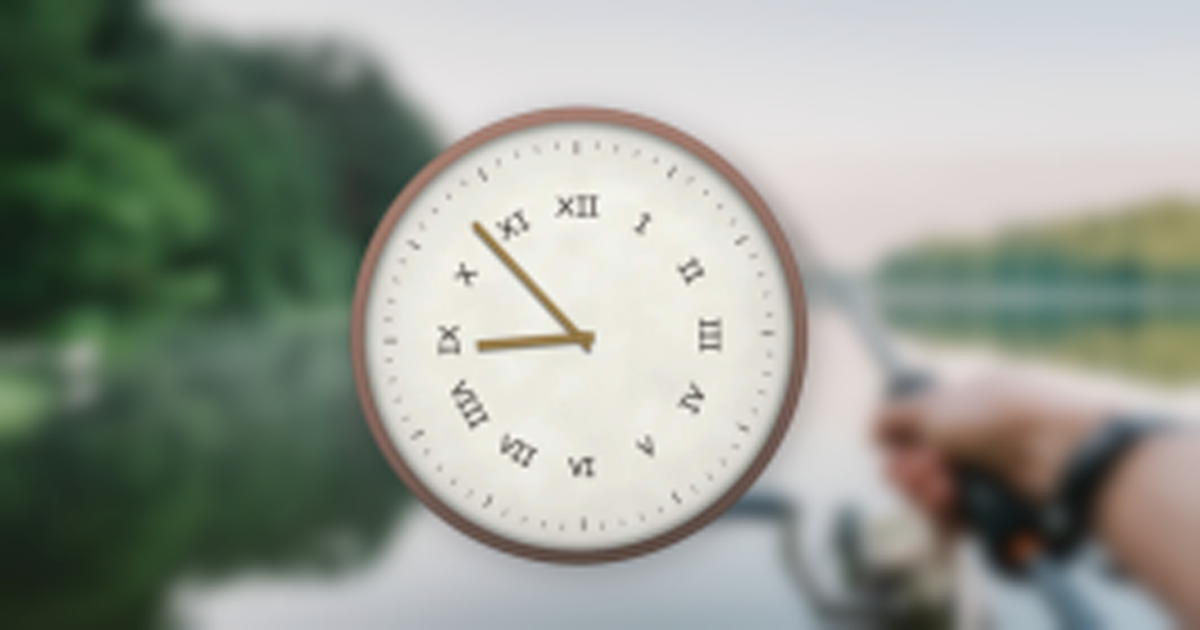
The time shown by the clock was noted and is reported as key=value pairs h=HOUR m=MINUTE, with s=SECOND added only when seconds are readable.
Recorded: h=8 m=53
